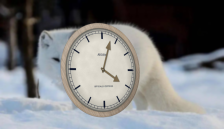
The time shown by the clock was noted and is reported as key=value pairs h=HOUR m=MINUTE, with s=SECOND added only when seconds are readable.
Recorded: h=4 m=3
